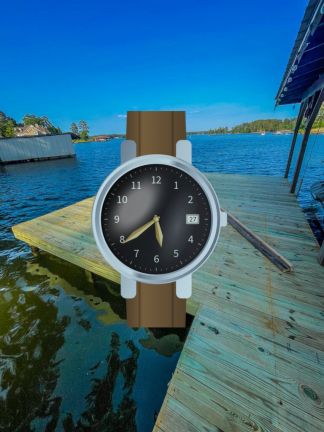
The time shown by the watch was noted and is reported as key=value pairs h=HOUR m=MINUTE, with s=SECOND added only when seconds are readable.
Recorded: h=5 m=39
